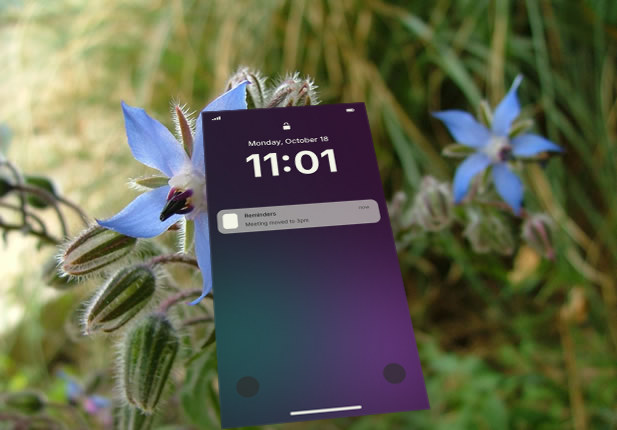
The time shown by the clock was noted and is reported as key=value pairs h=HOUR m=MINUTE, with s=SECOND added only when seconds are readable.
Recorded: h=11 m=1
